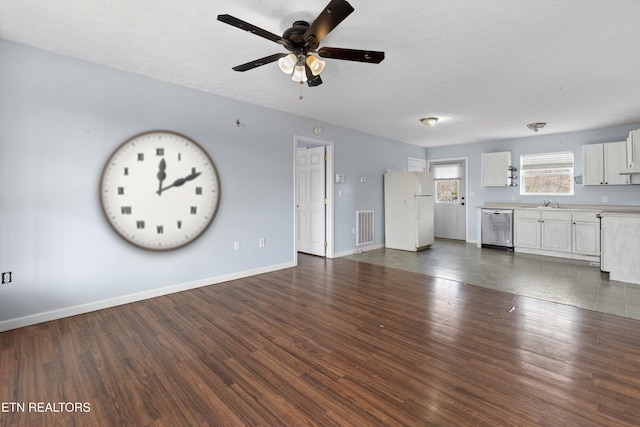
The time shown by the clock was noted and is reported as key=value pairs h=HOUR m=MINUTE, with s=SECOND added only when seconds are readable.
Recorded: h=12 m=11
